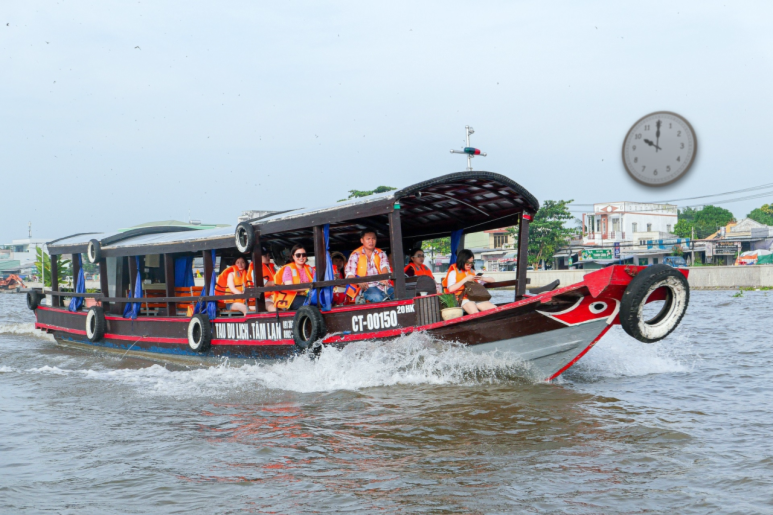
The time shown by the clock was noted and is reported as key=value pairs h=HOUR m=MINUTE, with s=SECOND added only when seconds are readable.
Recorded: h=10 m=0
